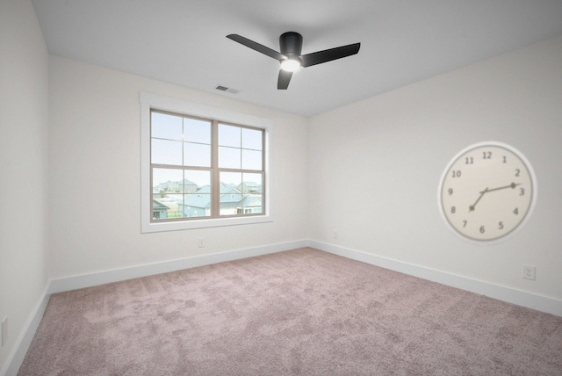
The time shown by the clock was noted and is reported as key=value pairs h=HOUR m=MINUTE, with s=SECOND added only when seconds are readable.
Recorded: h=7 m=13
